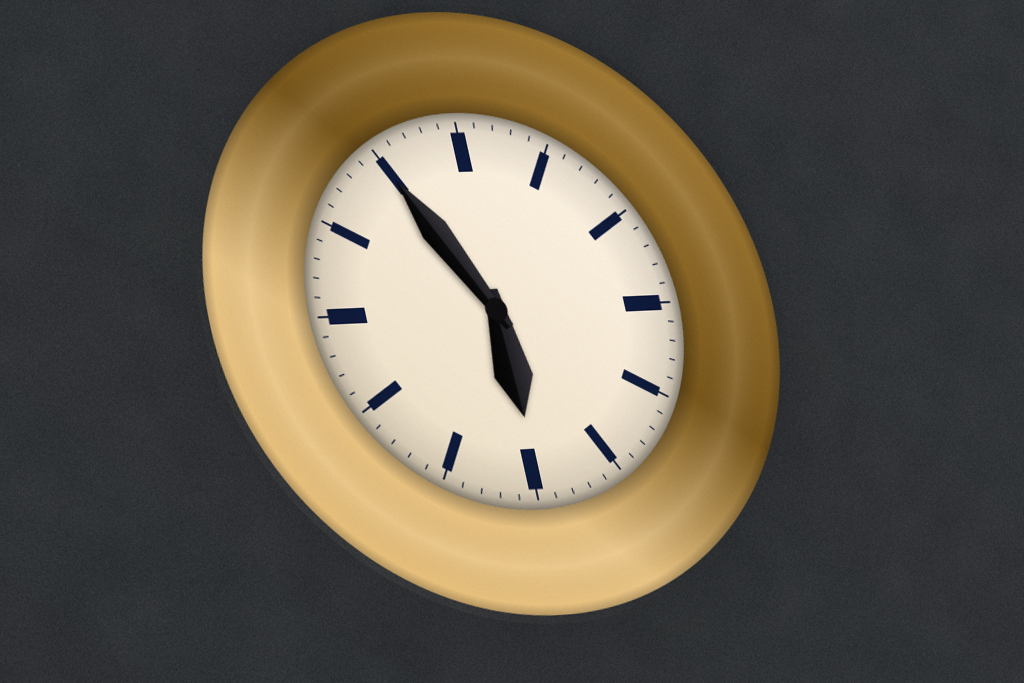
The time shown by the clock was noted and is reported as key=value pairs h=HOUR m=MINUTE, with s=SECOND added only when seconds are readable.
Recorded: h=5 m=55
